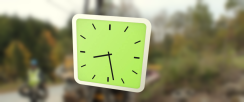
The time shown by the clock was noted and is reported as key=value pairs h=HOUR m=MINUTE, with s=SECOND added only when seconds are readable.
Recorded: h=8 m=28
